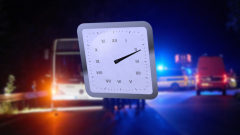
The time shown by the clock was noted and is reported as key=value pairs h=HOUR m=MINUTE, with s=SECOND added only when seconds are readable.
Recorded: h=2 m=11
